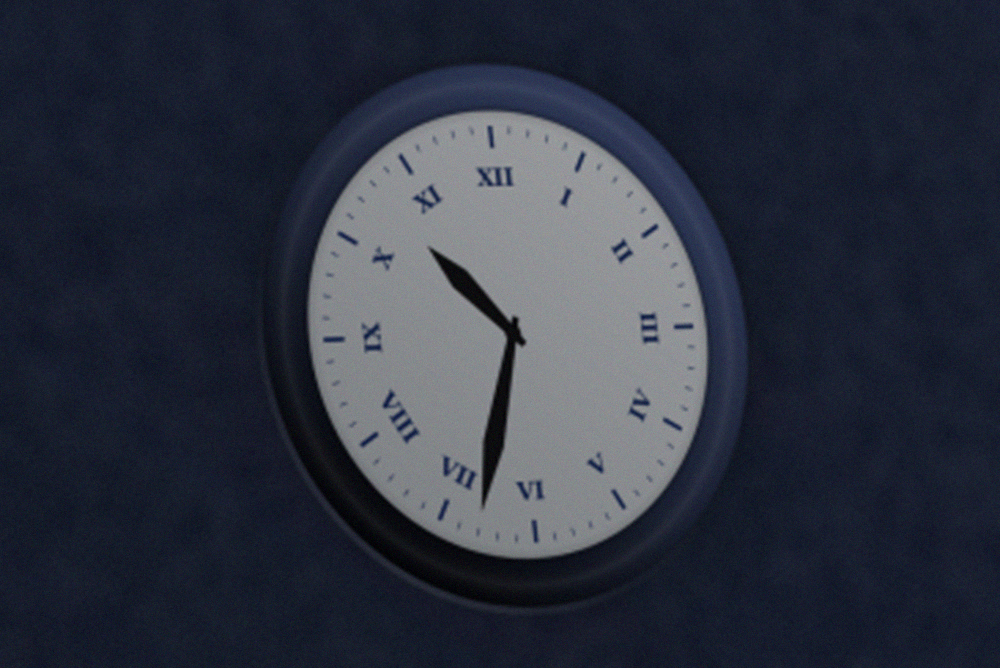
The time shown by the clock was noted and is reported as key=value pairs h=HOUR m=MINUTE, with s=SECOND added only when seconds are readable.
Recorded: h=10 m=33
